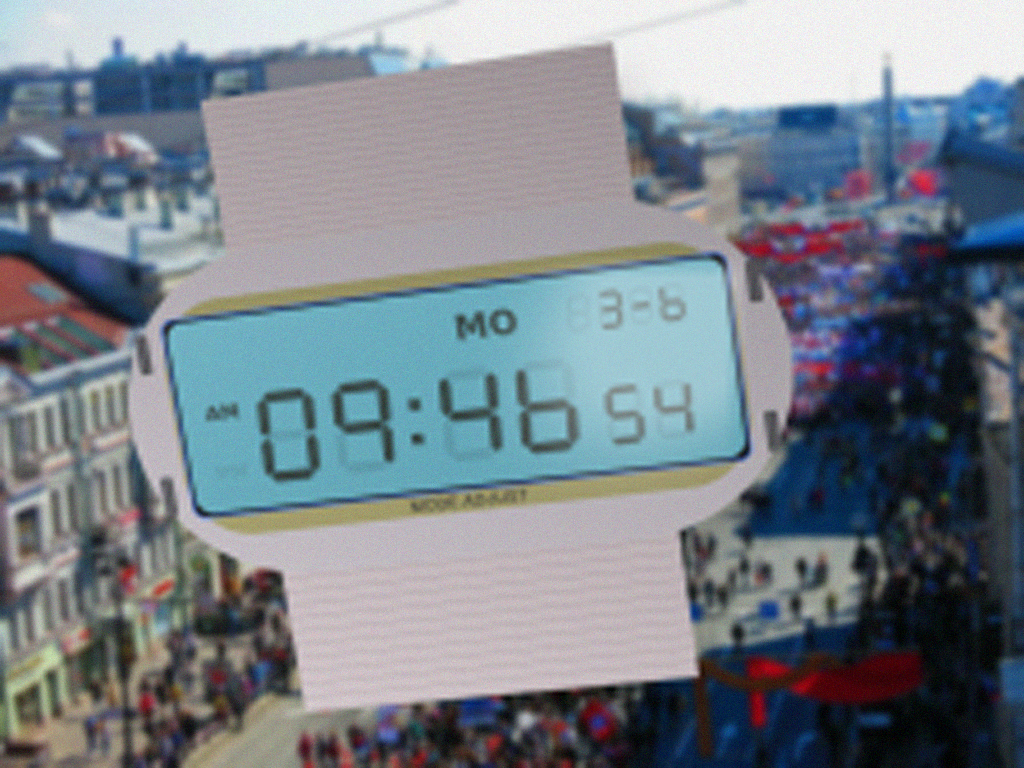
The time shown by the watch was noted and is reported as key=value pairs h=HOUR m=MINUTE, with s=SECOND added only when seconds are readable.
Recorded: h=9 m=46 s=54
